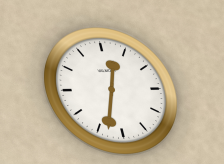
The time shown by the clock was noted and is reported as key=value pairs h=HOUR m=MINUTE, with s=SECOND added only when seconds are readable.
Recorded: h=12 m=33
